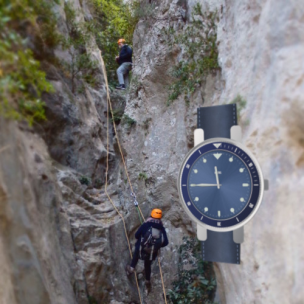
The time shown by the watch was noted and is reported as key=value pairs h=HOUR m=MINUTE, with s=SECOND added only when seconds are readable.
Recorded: h=11 m=45
